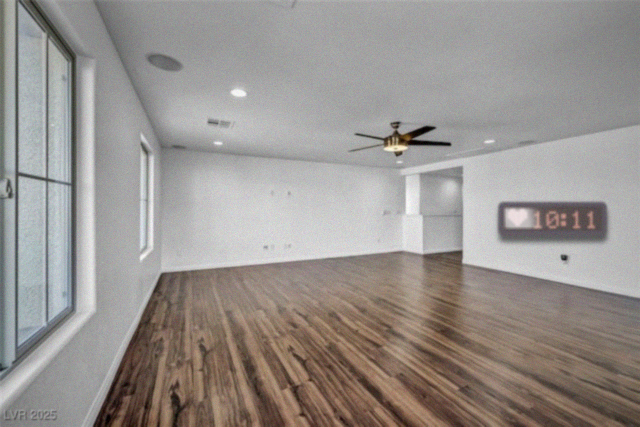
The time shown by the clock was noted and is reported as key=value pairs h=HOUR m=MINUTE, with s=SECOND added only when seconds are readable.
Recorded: h=10 m=11
